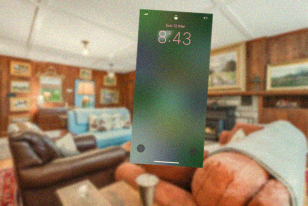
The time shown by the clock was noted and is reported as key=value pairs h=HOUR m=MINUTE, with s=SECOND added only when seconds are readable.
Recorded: h=8 m=43
